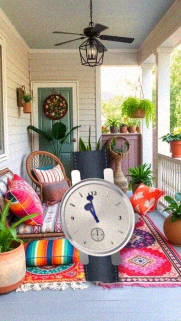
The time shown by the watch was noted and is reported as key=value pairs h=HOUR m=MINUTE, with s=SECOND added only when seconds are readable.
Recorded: h=10 m=58
